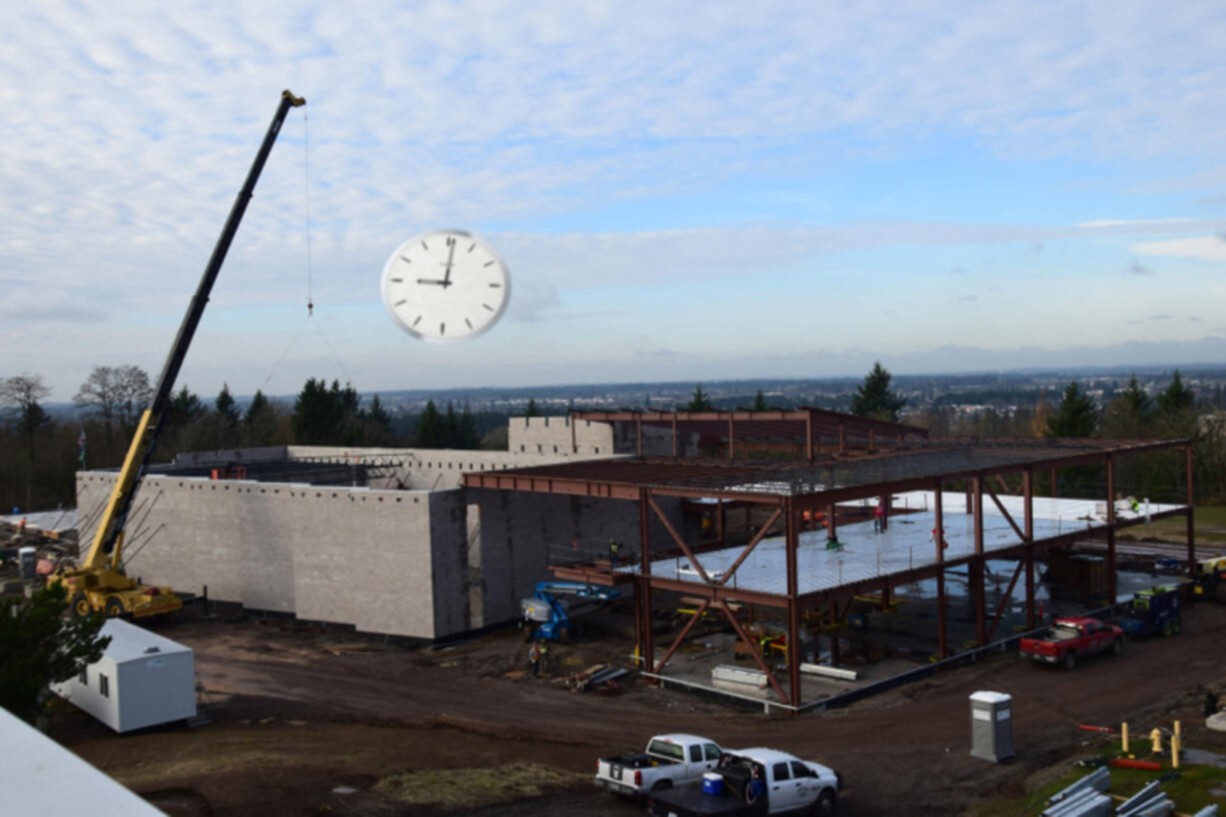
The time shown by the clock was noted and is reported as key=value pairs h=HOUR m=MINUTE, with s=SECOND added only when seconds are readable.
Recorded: h=9 m=1
